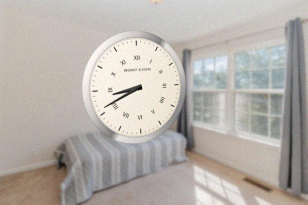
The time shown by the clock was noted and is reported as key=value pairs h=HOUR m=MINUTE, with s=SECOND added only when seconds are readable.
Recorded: h=8 m=41
